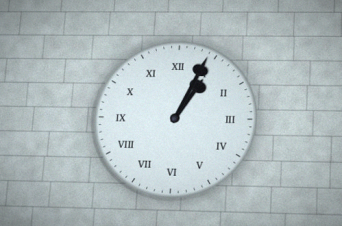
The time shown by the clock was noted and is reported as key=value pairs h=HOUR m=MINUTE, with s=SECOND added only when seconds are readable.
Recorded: h=1 m=4
